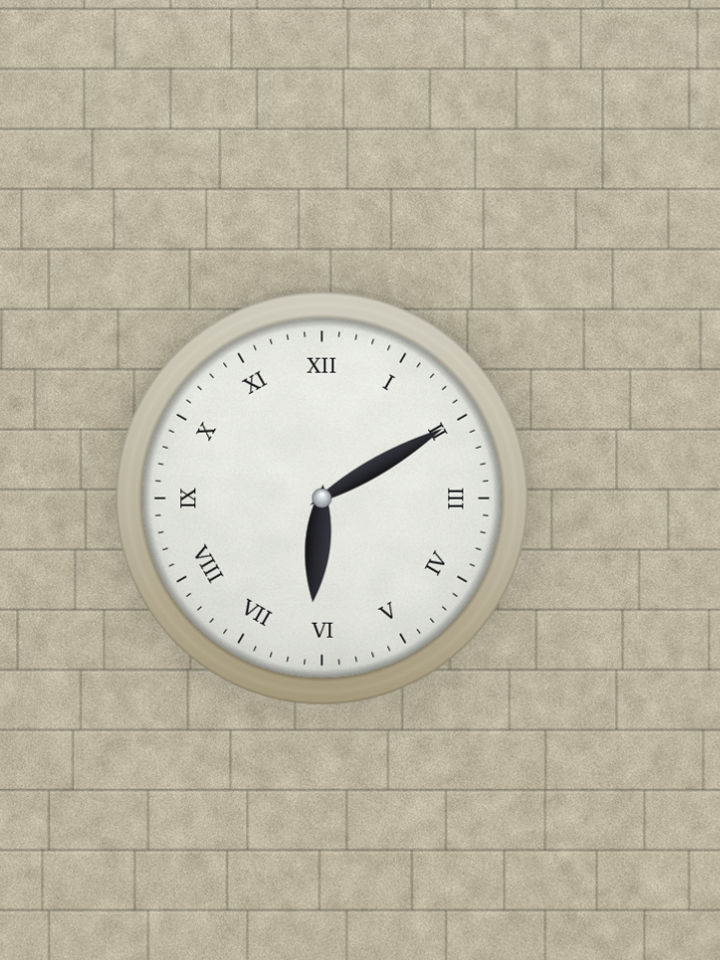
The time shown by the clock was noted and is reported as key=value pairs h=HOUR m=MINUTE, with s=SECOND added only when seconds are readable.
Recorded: h=6 m=10
